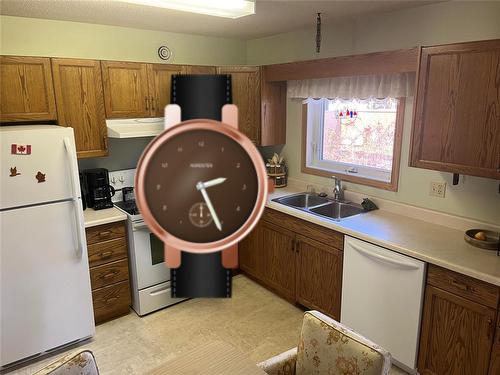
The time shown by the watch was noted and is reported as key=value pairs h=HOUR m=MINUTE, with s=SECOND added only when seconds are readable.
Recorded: h=2 m=26
